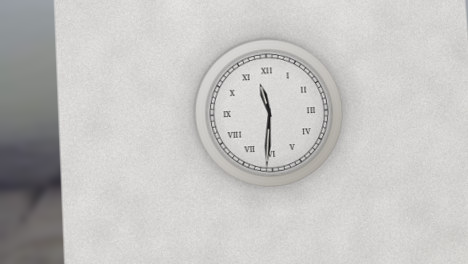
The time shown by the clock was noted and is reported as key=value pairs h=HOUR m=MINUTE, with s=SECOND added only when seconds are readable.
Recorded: h=11 m=31
